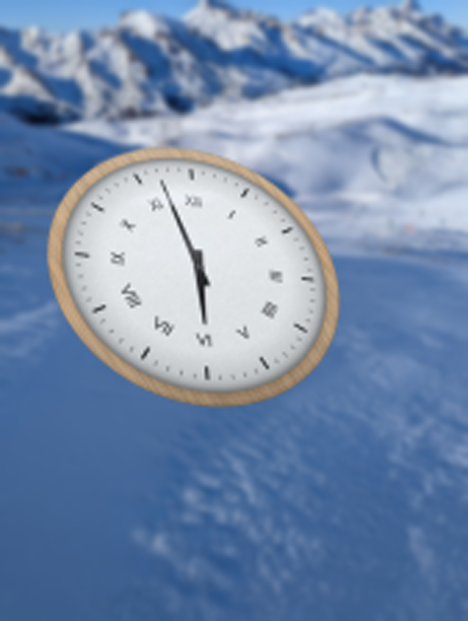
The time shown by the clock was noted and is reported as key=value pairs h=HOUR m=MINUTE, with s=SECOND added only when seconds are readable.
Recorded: h=5 m=57
